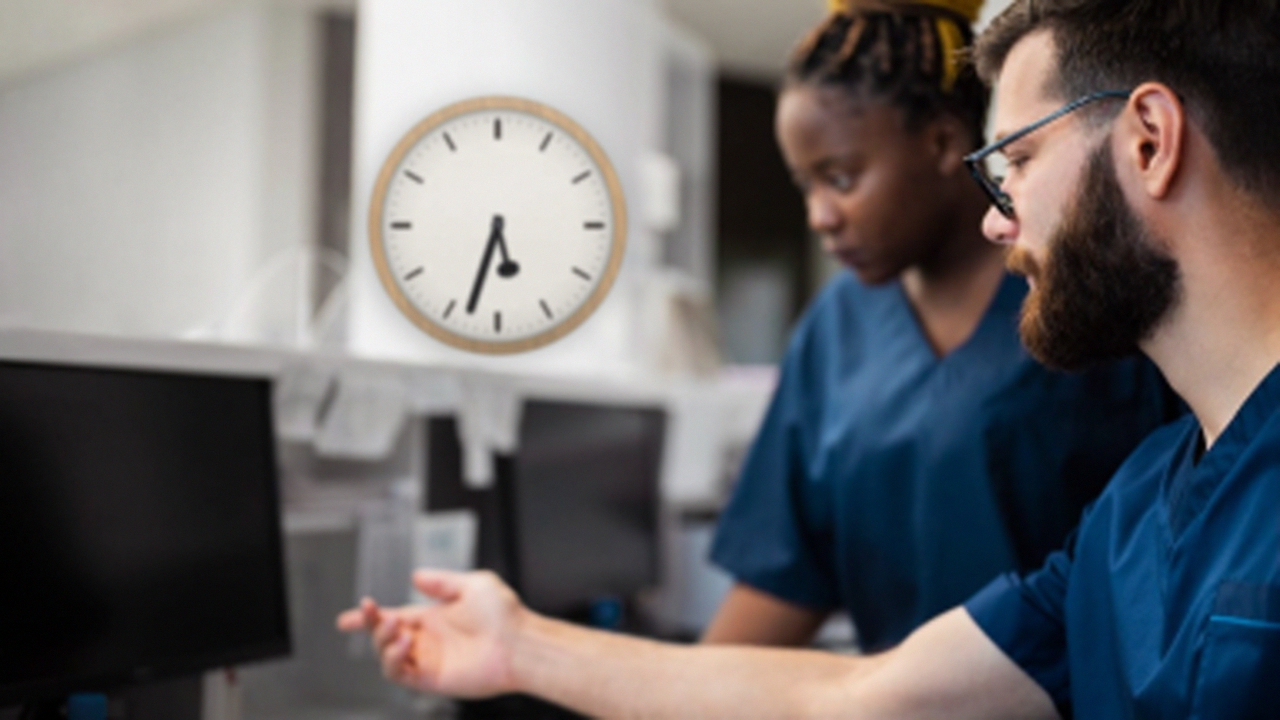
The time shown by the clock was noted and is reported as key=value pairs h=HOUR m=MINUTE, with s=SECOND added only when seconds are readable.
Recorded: h=5 m=33
